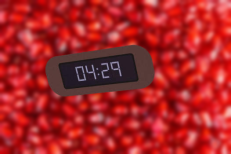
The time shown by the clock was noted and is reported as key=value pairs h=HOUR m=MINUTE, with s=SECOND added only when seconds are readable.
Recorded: h=4 m=29
